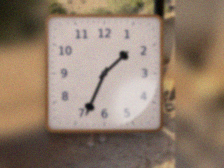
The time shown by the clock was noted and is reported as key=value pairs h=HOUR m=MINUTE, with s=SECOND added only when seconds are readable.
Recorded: h=1 m=34
